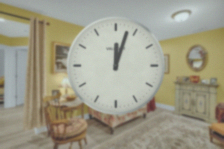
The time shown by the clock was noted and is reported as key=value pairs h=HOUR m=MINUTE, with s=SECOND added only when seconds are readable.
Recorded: h=12 m=3
